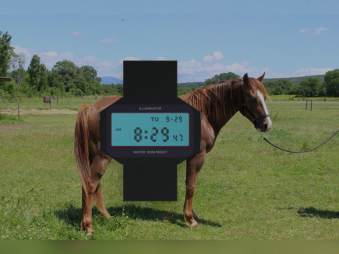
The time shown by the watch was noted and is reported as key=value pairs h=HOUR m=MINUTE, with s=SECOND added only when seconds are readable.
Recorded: h=8 m=29 s=47
